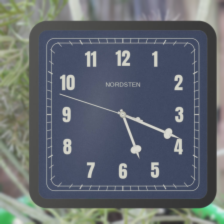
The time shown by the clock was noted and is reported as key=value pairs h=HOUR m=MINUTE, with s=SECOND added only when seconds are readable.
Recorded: h=5 m=18 s=48
